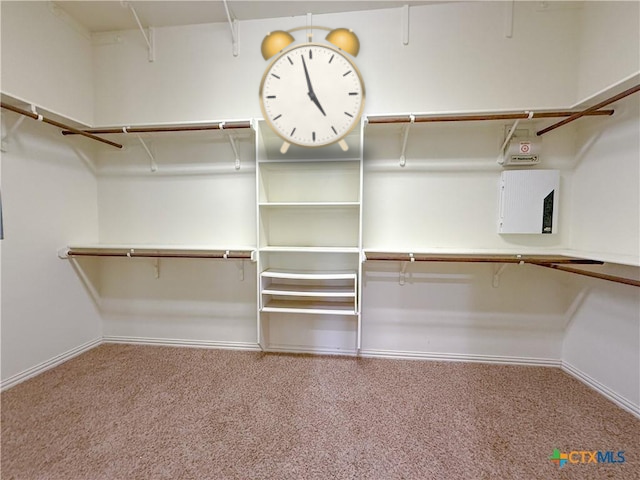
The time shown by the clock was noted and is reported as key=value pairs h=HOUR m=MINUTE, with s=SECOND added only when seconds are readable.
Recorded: h=4 m=58
